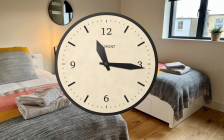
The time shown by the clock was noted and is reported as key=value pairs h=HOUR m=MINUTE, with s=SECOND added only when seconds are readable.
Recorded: h=11 m=16
